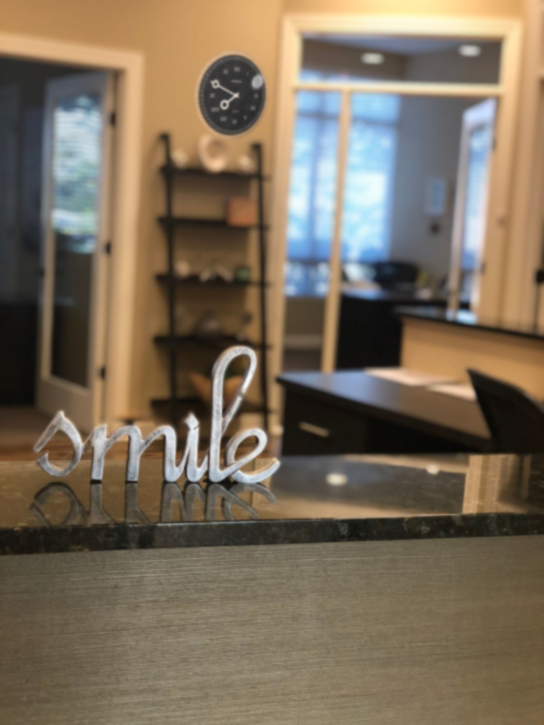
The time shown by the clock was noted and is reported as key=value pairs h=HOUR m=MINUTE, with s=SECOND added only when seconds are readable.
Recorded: h=7 m=49
